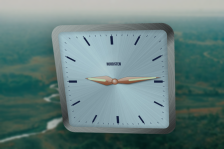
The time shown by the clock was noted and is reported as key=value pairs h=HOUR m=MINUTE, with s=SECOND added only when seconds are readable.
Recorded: h=9 m=14
